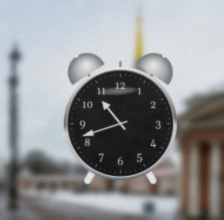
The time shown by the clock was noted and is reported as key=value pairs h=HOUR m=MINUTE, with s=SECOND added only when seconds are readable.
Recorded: h=10 m=42
